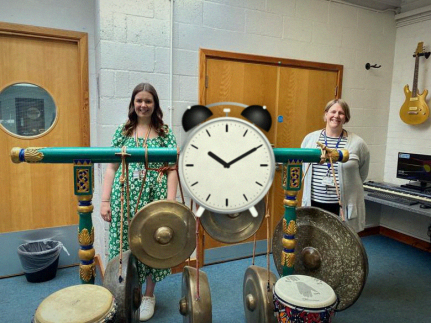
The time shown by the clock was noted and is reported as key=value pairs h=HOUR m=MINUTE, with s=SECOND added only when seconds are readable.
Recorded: h=10 m=10
